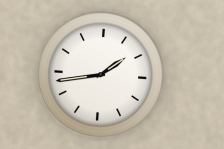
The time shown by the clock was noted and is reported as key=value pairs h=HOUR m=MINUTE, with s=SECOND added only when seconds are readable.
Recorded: h=1 m=43
